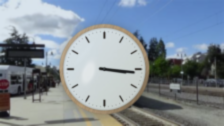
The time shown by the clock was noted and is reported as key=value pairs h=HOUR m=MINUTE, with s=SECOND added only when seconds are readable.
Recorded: h=3 m=16
